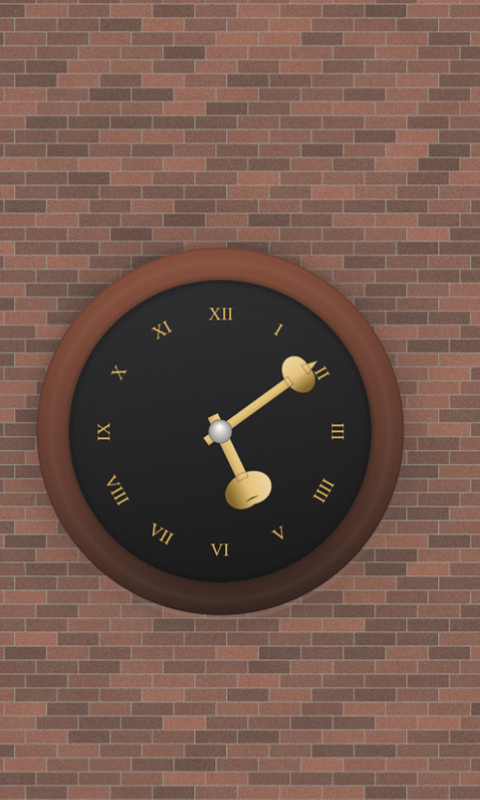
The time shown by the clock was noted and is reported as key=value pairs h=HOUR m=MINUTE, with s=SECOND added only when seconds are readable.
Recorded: h=5 m=9
